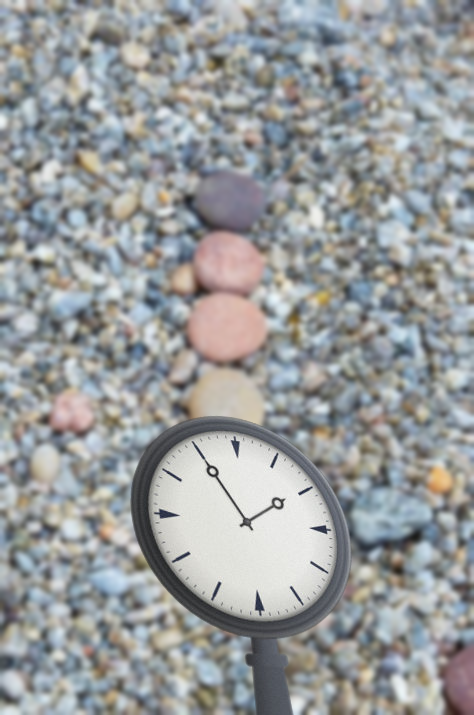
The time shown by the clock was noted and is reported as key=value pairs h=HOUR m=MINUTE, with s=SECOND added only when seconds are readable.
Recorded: h=1 m=55
